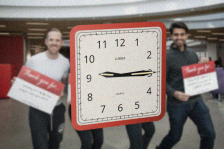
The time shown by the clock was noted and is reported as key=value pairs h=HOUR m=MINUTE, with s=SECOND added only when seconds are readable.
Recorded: h=9 m=15
